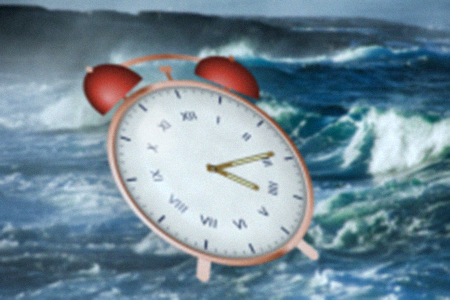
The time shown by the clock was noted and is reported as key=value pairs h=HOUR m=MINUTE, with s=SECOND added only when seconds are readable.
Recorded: h=4 m=14
